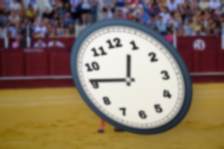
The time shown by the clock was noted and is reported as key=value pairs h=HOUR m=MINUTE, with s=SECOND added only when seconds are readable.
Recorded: h=12 m=46
